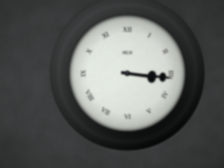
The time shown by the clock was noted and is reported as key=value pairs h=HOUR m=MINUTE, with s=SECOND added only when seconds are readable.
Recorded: h=3 m=16
